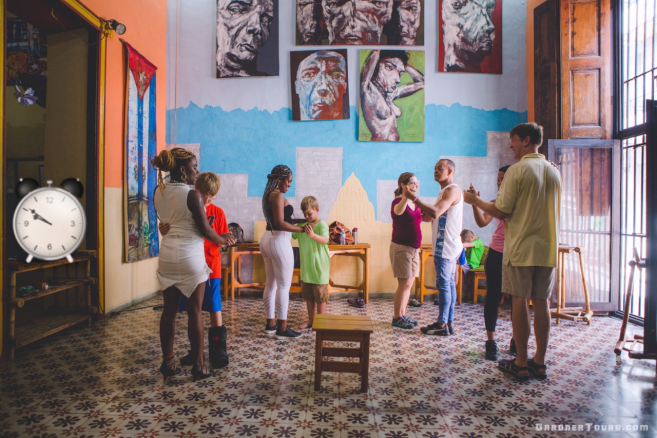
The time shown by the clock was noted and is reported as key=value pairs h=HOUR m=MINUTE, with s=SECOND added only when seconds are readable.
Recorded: h=9 m=51
